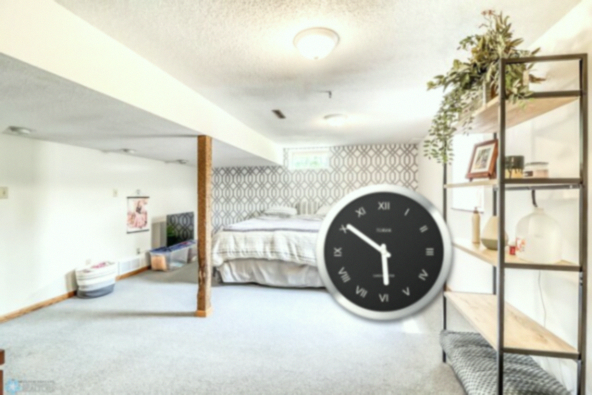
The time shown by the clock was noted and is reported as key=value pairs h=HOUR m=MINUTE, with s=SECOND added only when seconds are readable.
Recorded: h=5 m=51
